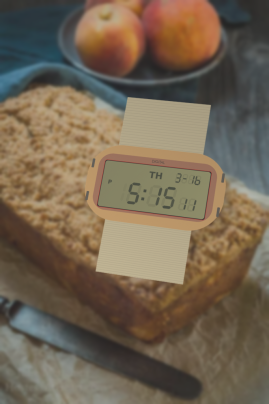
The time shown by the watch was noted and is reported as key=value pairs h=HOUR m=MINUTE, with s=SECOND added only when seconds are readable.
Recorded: h=5 m=15 s=11
